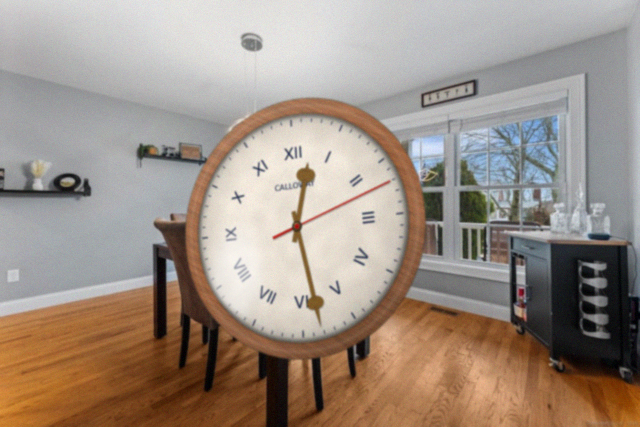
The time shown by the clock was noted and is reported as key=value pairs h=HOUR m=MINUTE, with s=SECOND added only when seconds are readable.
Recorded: h=12 m=28 s=12
